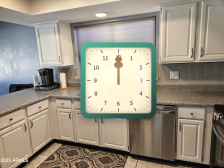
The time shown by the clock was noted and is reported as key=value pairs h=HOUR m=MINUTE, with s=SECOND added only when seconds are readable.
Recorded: h=12 m=0
